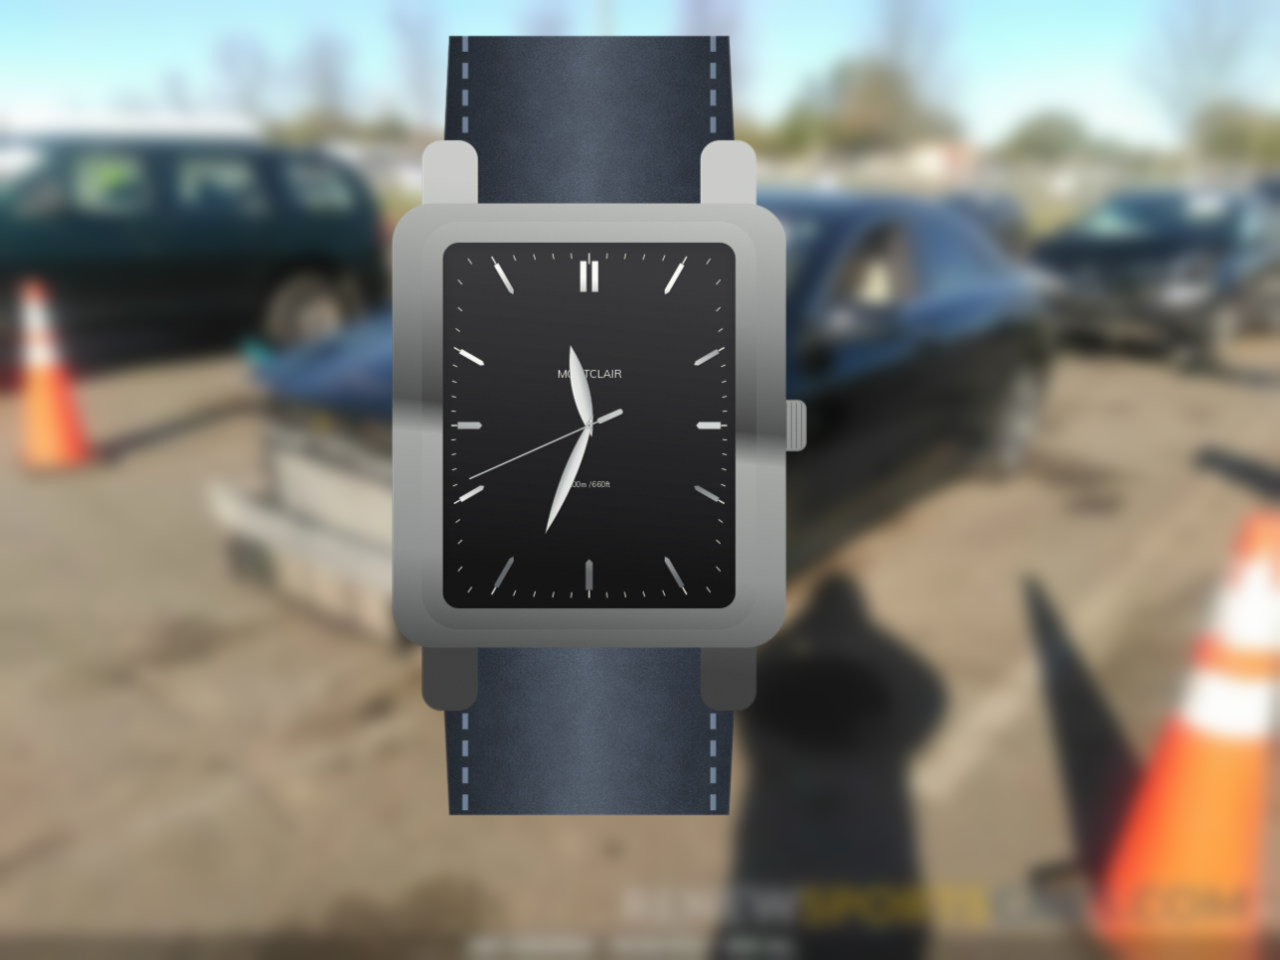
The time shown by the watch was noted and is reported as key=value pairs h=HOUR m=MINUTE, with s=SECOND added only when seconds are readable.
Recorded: h=11 m=33 s=41
